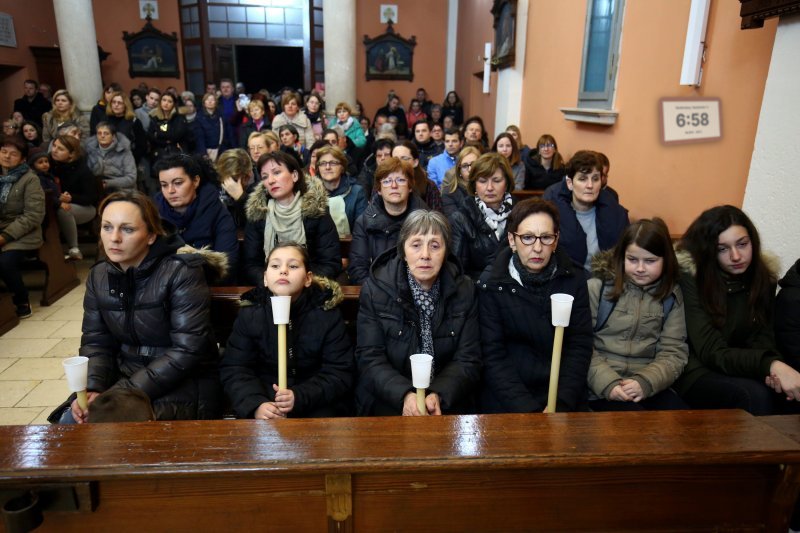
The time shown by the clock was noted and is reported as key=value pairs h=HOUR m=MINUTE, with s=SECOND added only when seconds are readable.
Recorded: h=6 m=58
